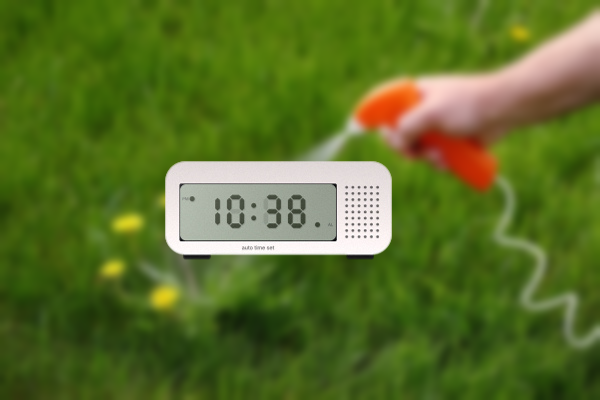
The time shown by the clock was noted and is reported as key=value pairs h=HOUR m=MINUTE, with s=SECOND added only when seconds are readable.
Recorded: h=10 m=38
